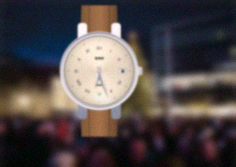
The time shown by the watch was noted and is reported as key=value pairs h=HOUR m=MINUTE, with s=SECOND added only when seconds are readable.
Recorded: h=6 m=27
